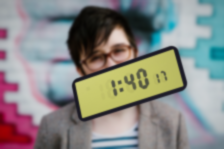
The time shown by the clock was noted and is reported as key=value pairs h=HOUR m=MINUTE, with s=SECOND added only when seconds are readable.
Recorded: h=1 m=40 s=17
